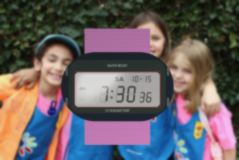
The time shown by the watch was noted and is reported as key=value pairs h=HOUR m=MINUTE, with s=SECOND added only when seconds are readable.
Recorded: h=7 m=30 s=36
